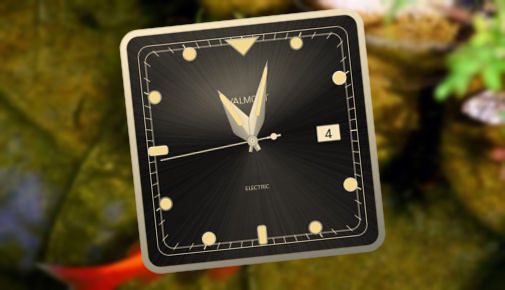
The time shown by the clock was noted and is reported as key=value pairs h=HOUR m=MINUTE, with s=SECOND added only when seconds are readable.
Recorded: h=11 m=2 s=44
